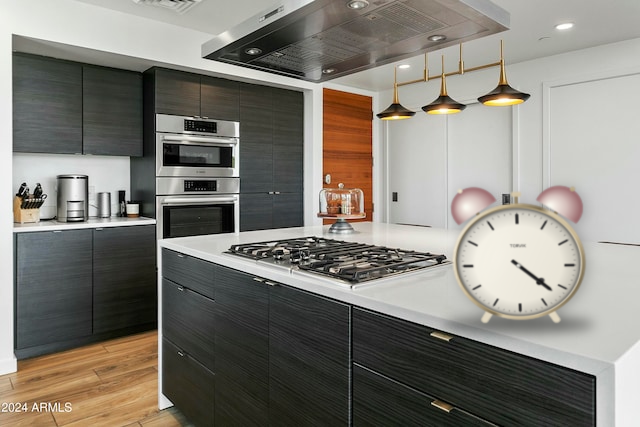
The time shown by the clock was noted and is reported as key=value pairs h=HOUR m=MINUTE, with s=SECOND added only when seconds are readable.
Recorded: h=4 m=22
